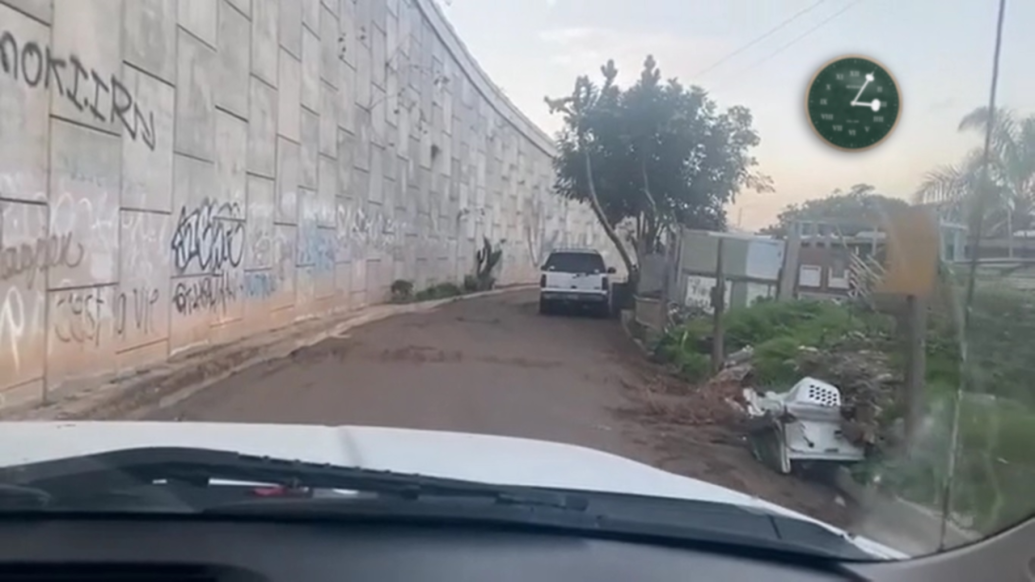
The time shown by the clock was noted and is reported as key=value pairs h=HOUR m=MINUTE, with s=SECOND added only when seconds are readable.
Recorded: h=3 m=5
